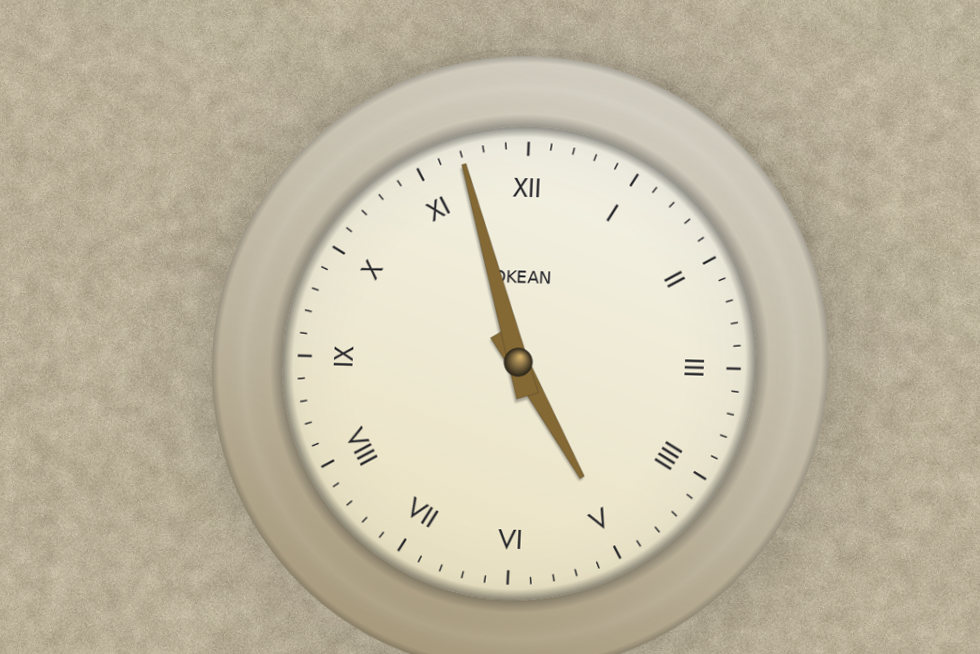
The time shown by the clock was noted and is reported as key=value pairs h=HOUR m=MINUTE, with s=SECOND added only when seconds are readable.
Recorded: h=4 m=57
